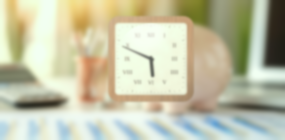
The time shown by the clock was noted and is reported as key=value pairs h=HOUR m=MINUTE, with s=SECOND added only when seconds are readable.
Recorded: h=5 m=49
